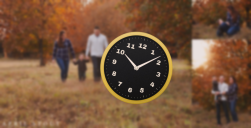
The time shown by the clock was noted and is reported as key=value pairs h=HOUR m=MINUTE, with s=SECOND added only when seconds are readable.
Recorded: h=10 m=8
